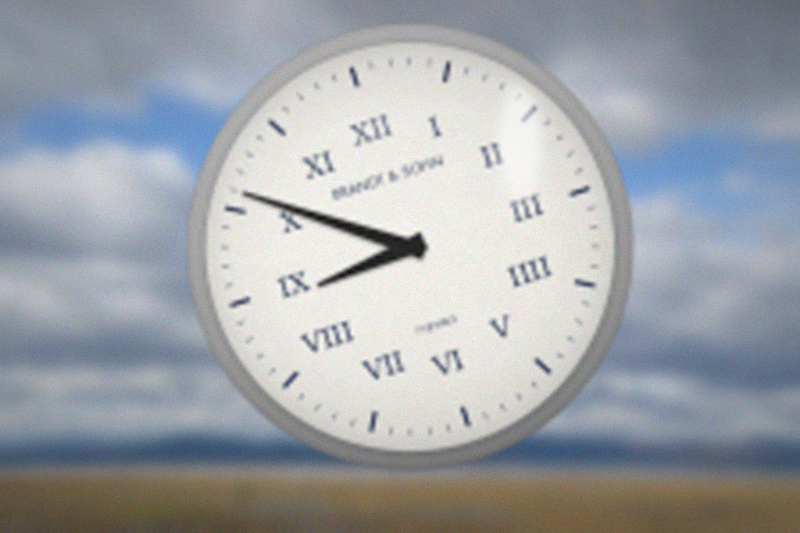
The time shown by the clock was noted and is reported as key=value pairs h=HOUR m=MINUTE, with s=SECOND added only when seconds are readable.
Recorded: h=8 m=51
